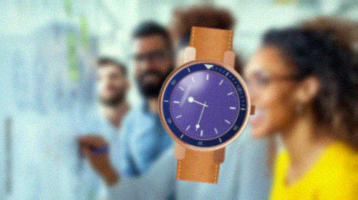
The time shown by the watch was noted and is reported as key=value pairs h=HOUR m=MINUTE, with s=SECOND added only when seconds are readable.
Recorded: h=9 m=32
